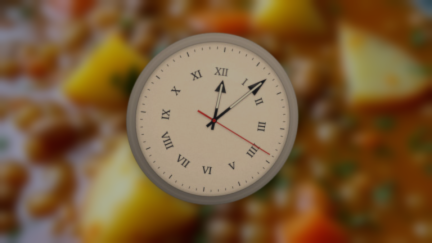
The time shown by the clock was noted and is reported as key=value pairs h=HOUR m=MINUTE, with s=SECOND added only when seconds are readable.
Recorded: h=12 m=7 s=19
